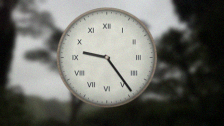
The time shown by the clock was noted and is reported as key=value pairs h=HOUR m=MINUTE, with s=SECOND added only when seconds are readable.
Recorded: h=9 m=24
